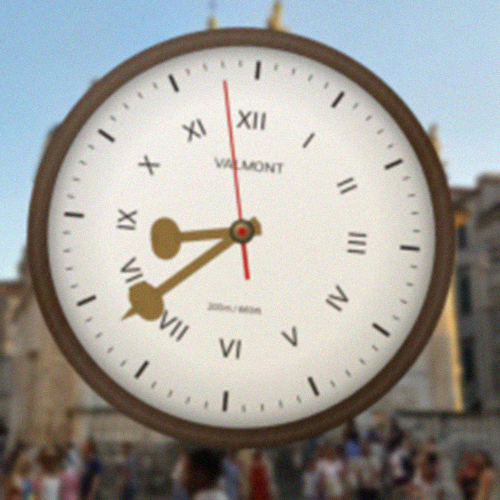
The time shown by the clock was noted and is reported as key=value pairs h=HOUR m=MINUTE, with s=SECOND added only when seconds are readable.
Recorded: h=8 m=37 s=58
